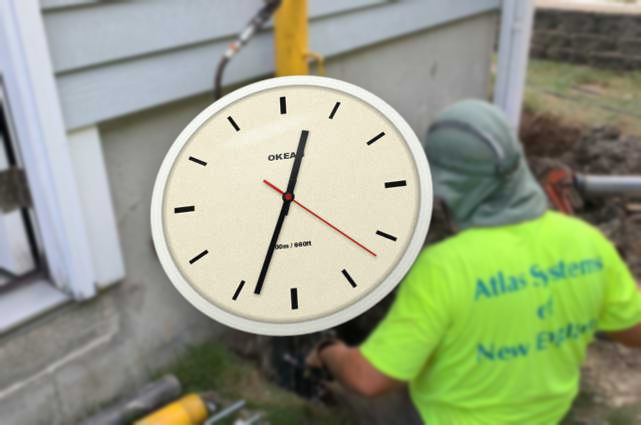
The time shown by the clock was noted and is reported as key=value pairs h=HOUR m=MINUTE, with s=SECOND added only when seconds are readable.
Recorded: h=12 m=33 s=22
